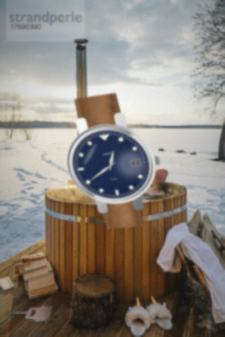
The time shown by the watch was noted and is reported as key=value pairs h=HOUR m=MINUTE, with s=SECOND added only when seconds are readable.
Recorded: h=12 m=40
